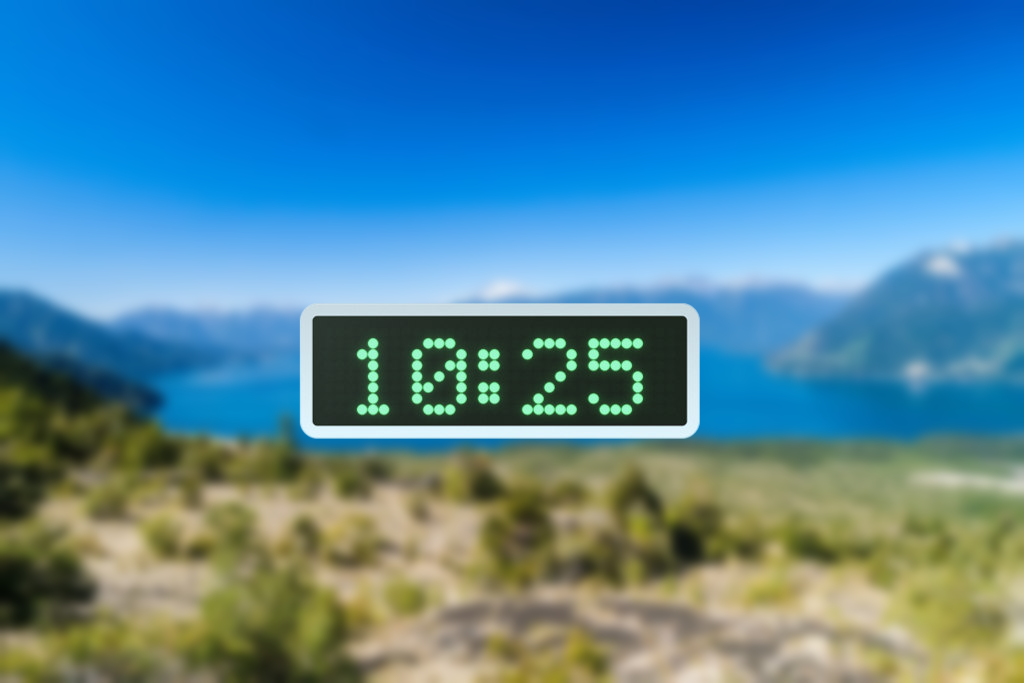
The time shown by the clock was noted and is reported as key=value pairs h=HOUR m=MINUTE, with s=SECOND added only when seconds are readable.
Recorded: h=10 m=25
